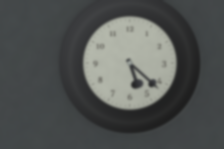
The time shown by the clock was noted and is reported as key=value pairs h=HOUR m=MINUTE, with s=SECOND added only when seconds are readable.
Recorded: h=5 m=22
